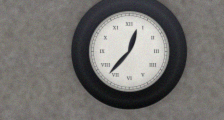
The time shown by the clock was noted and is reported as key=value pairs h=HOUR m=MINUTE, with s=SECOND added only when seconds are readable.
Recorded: h=12 m=37
